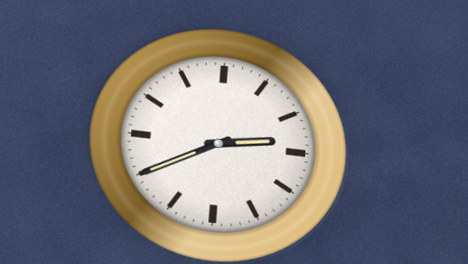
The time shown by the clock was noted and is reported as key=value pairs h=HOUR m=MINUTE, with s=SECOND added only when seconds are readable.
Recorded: h=2 m=40
